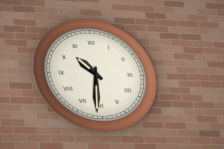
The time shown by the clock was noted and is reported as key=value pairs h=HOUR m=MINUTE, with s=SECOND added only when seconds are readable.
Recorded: h=10 m=31
